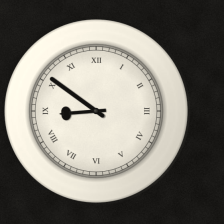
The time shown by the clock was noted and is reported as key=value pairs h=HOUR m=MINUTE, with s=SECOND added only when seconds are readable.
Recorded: h=8 m=51
